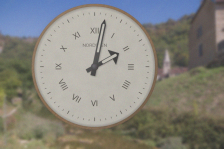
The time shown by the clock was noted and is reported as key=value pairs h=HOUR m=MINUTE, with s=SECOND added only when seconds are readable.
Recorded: h=2 m=2
